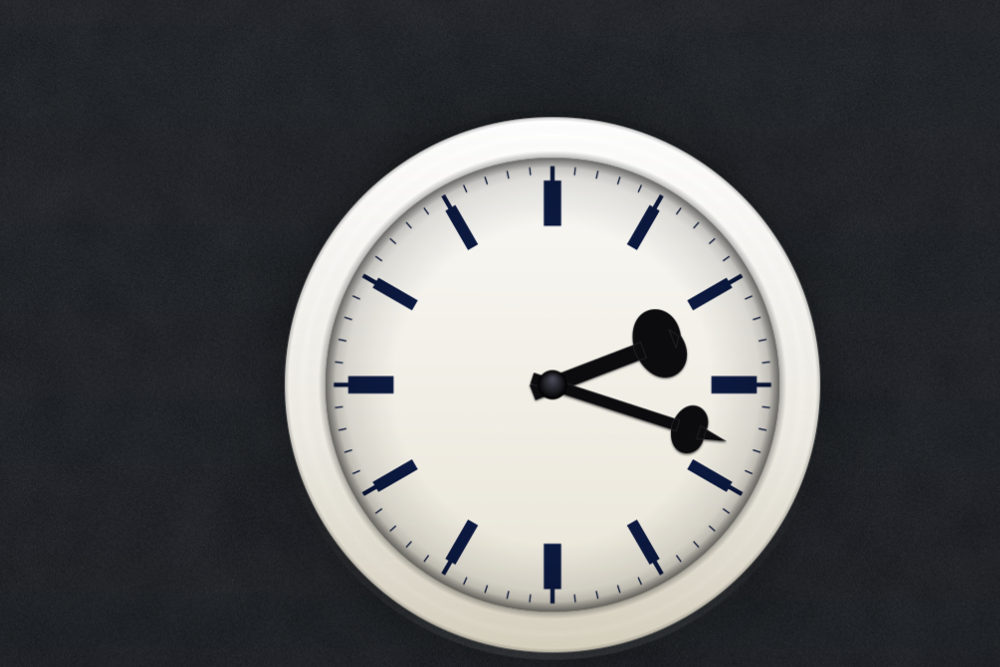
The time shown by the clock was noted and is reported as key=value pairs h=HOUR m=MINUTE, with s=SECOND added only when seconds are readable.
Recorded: h=2 m=18
